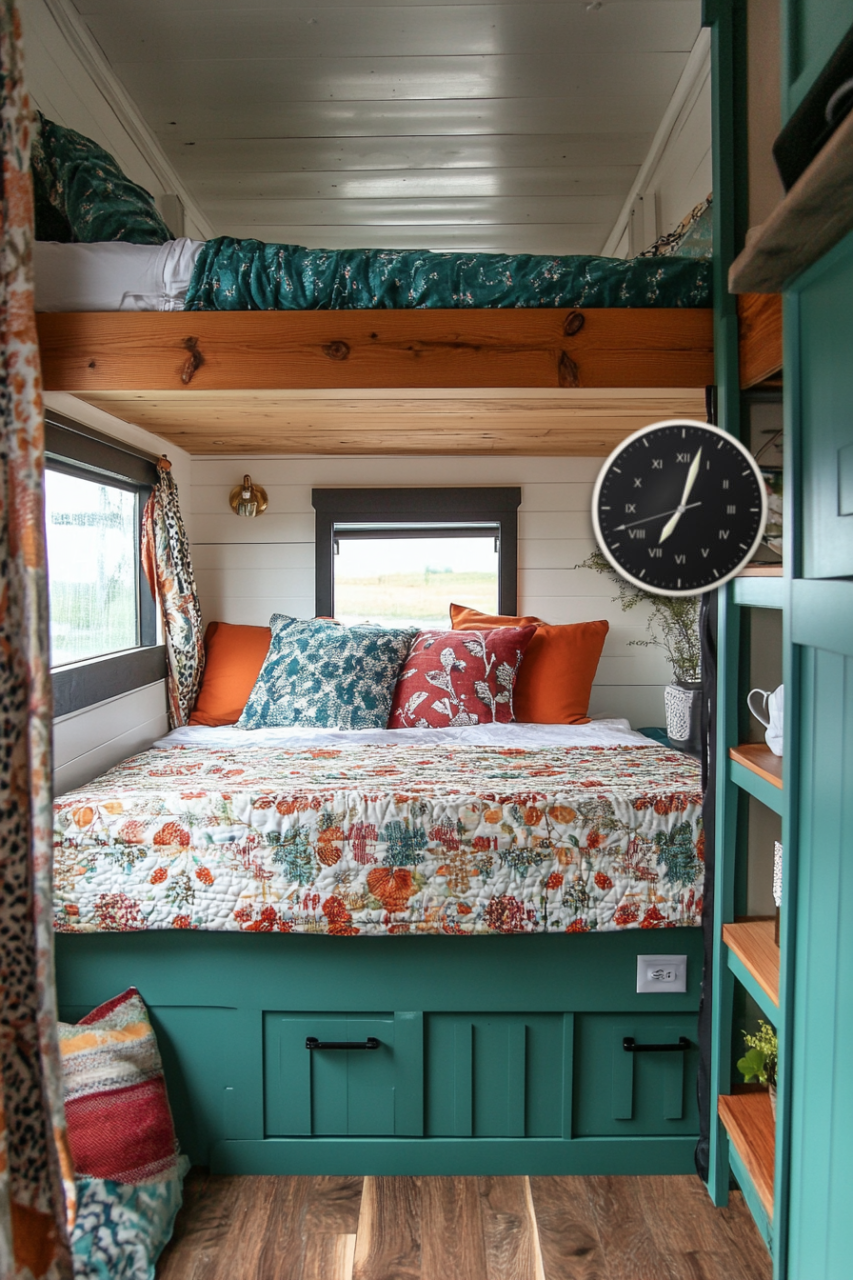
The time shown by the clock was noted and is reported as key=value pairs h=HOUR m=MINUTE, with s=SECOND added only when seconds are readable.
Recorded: h=7 m=2 s=42
